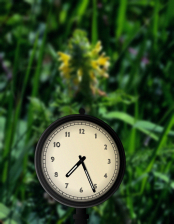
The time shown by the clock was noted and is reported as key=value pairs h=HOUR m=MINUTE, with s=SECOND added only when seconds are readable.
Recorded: h=7 m=26
